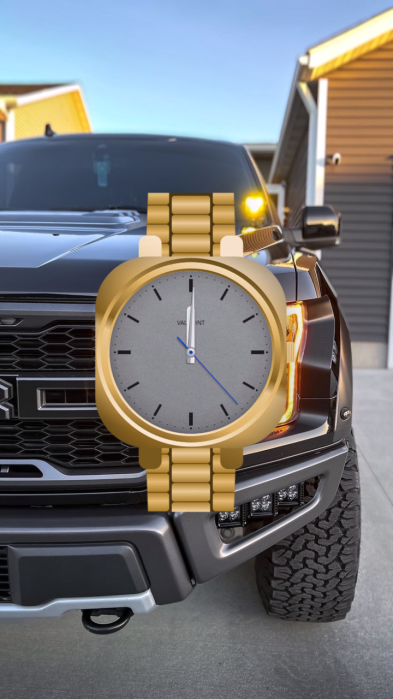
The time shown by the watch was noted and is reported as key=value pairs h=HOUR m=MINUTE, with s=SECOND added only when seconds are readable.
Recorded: h=12 m=0 s=23
